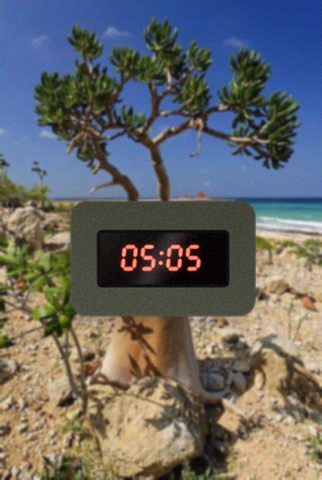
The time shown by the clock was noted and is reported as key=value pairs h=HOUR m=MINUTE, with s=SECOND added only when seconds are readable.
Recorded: h=5 m=5
